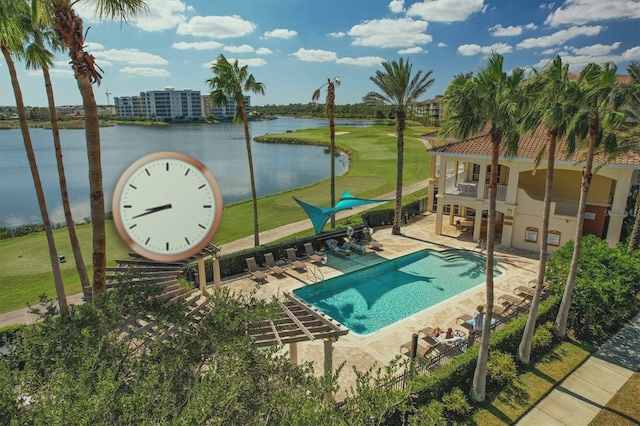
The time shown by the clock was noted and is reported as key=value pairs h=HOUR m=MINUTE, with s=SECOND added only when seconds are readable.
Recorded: h=8 m=42
